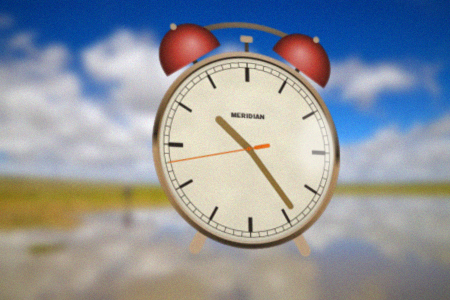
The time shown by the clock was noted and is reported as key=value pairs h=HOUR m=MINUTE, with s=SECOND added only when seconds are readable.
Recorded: h=10 m=23 s=43
